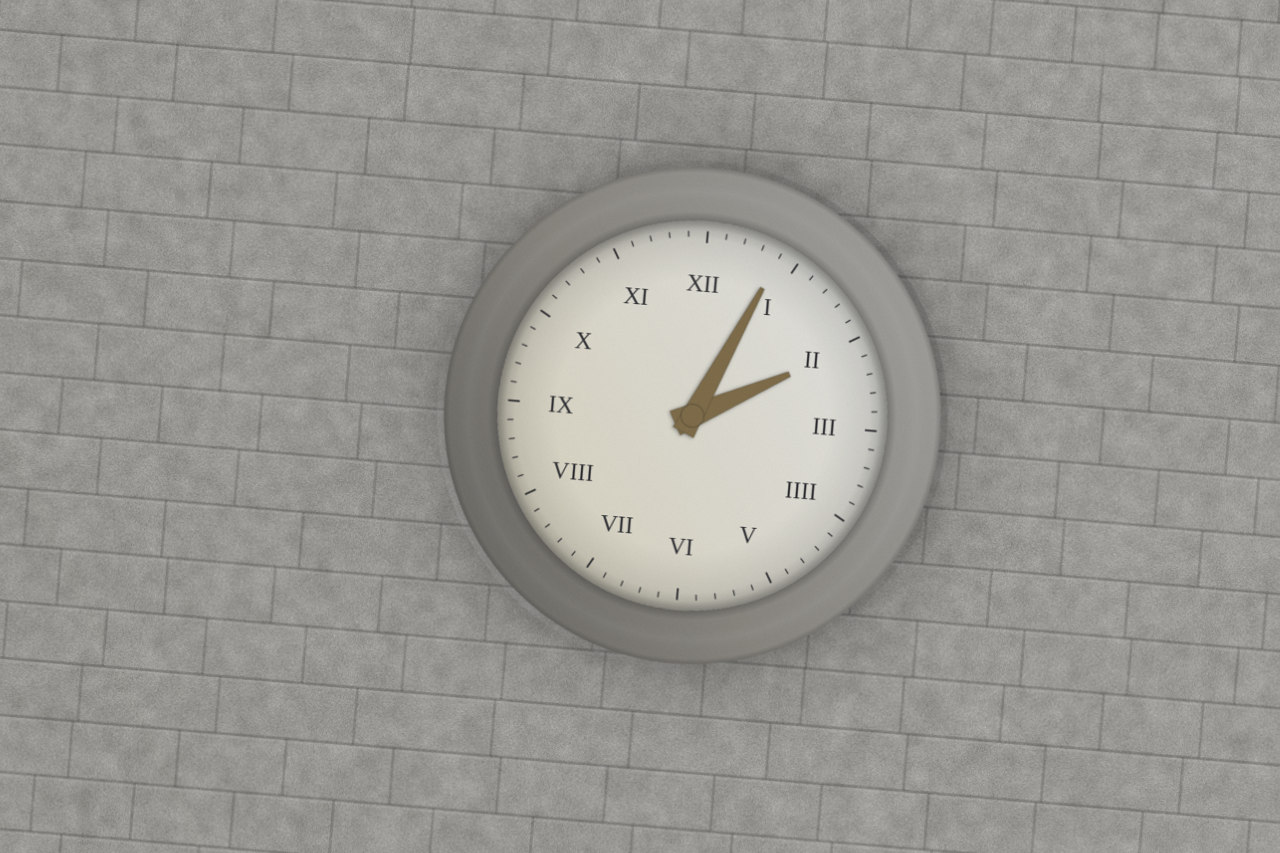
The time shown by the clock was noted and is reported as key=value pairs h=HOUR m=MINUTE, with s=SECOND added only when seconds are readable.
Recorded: h=2 m=4
